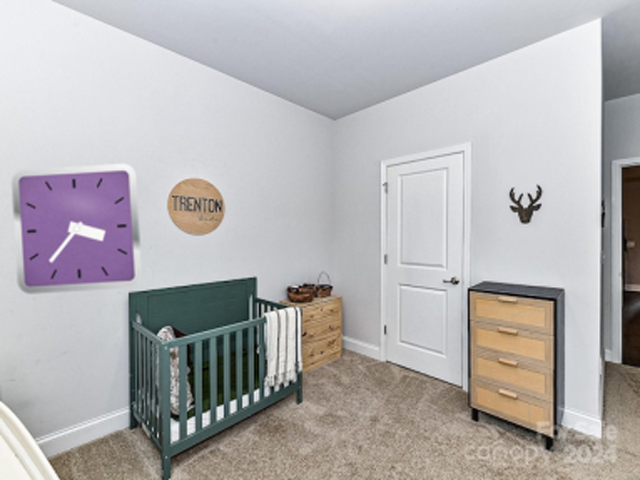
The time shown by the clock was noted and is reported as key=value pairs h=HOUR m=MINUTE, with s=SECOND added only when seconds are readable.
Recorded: h=3 m=37
